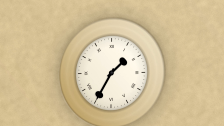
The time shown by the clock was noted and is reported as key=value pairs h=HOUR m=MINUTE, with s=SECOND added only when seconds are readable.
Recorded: h=1 m=35
